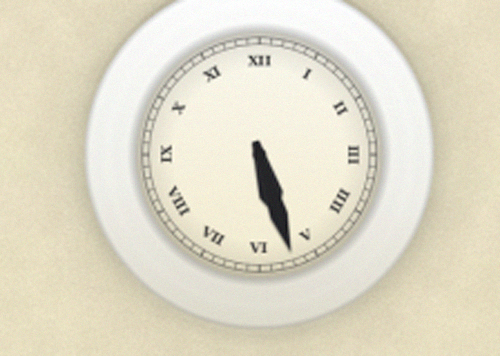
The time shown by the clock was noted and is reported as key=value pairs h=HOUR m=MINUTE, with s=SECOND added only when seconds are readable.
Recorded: h=5 m=27
